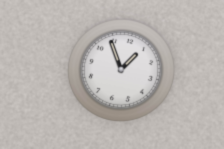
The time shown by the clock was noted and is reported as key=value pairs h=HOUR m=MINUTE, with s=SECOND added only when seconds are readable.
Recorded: h=12 m=54
